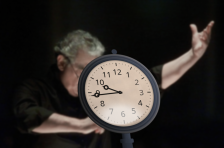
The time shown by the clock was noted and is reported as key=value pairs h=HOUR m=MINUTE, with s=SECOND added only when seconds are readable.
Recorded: h=9 m=44
